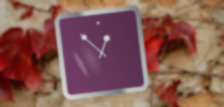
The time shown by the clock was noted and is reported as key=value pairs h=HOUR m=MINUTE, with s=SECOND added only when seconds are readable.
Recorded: h=12 m=53
